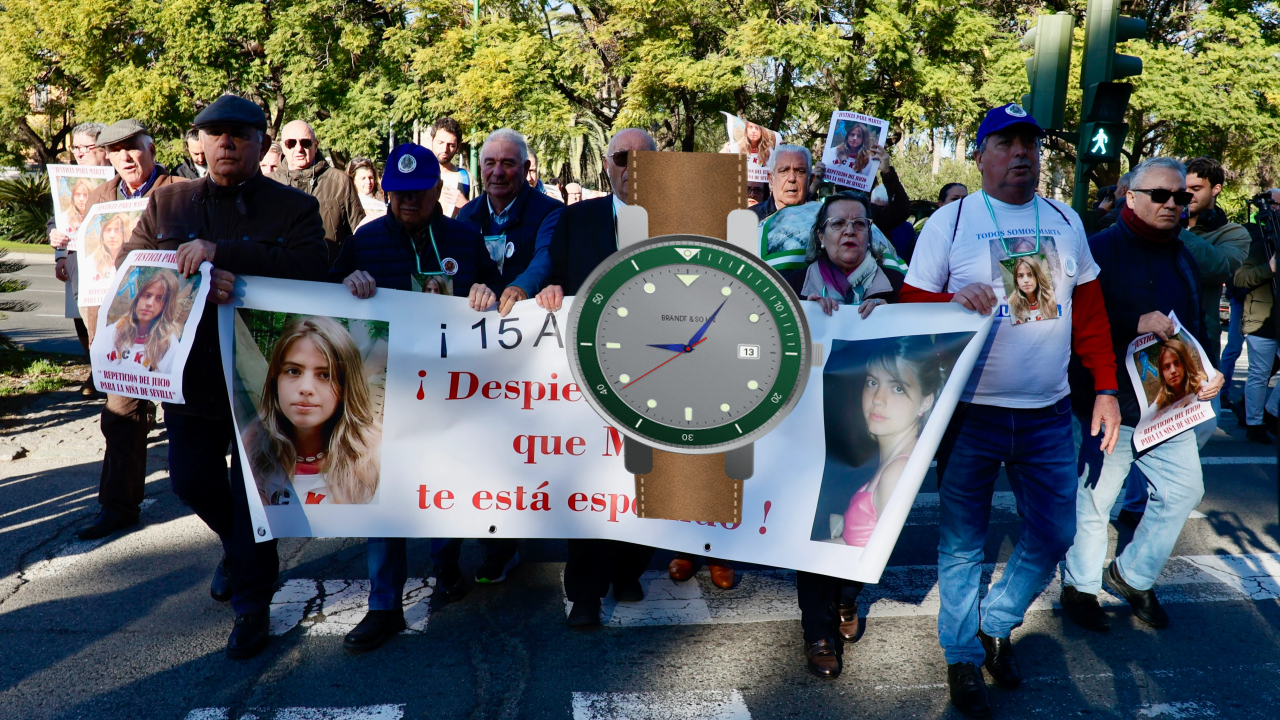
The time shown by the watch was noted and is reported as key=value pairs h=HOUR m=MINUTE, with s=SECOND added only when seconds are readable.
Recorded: h=9 m=5 s=39
